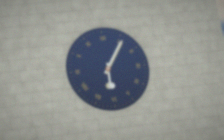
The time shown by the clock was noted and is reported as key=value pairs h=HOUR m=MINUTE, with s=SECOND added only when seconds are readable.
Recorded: h=6 m=6
